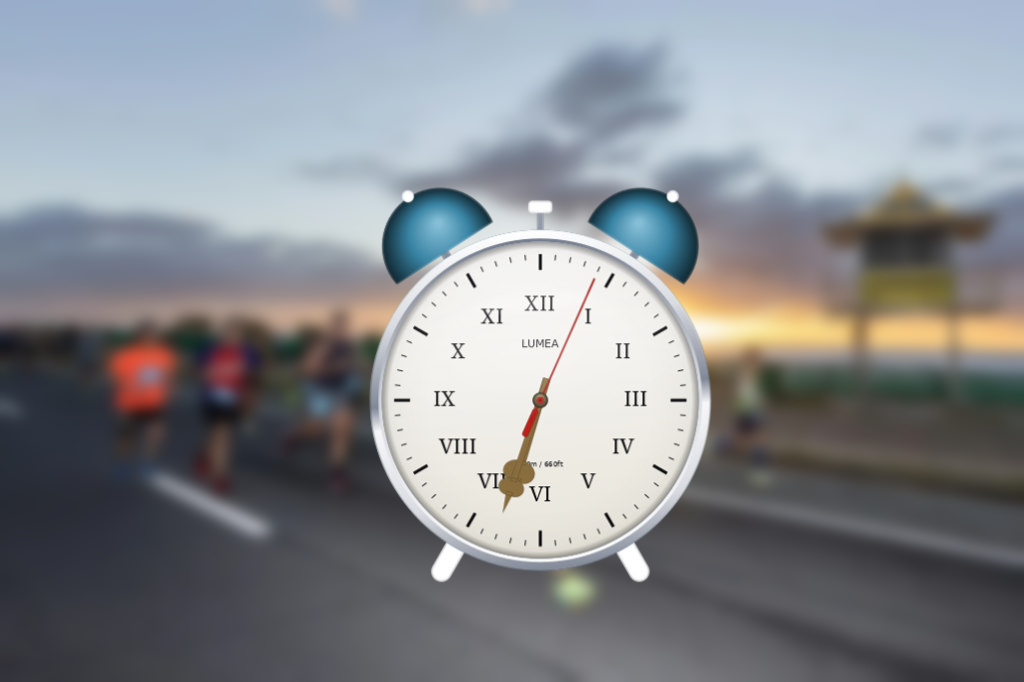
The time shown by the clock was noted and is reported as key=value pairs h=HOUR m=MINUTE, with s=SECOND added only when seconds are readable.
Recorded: h=6 m=33 s=4
